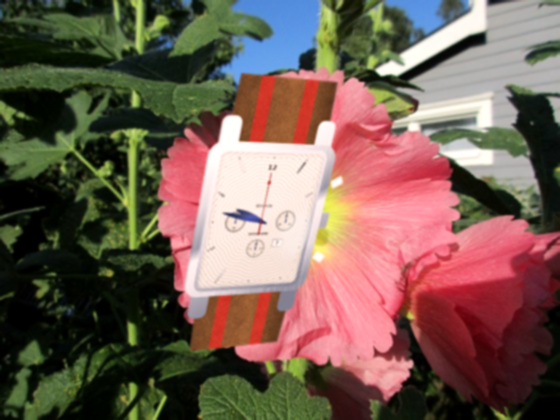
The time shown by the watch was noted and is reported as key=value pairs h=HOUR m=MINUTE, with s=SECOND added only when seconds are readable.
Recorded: h=9 m=47
